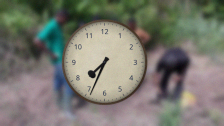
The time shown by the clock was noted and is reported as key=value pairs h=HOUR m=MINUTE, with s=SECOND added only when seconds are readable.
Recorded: h=7 m=34
